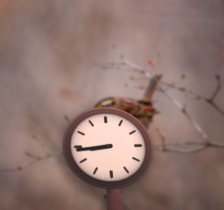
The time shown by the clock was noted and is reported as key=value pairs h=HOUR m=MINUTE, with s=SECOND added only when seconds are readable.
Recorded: h=8 m=44
